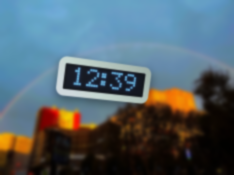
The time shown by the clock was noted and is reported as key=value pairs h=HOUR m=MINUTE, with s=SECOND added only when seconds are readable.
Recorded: h=12 m=39
